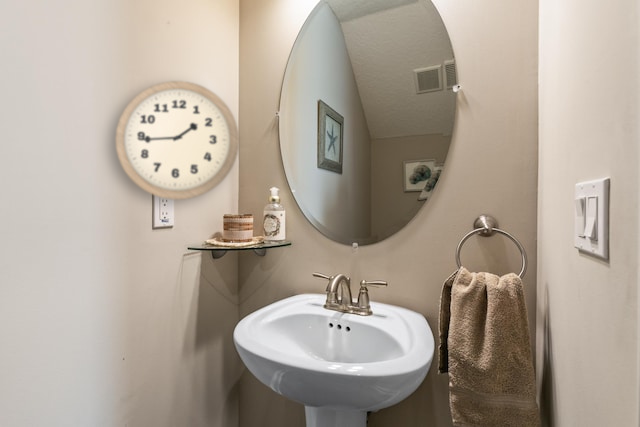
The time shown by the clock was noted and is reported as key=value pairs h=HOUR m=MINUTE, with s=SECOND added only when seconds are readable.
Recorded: h=1 m=44
